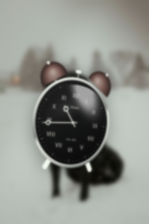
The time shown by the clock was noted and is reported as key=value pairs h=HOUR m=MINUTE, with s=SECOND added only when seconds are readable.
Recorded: h=10 m=44
